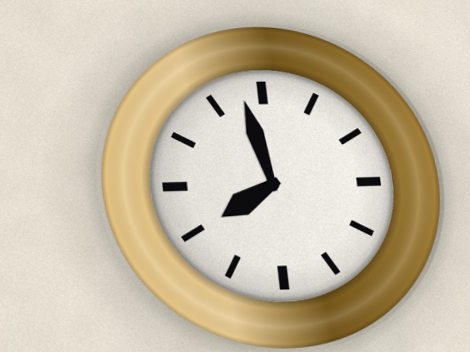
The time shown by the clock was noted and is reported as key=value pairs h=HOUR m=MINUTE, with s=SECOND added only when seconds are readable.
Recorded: h=7 m=58
